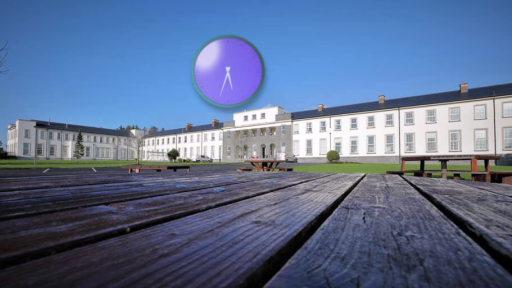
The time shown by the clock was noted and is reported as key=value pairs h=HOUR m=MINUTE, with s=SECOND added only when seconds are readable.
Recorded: h=5 m=33
